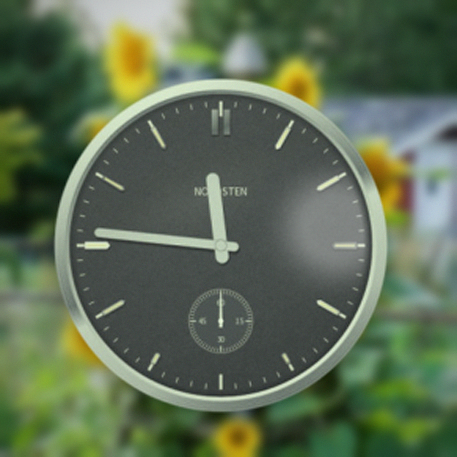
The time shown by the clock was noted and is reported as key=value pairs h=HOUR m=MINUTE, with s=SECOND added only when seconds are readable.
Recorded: h=11 m=46
